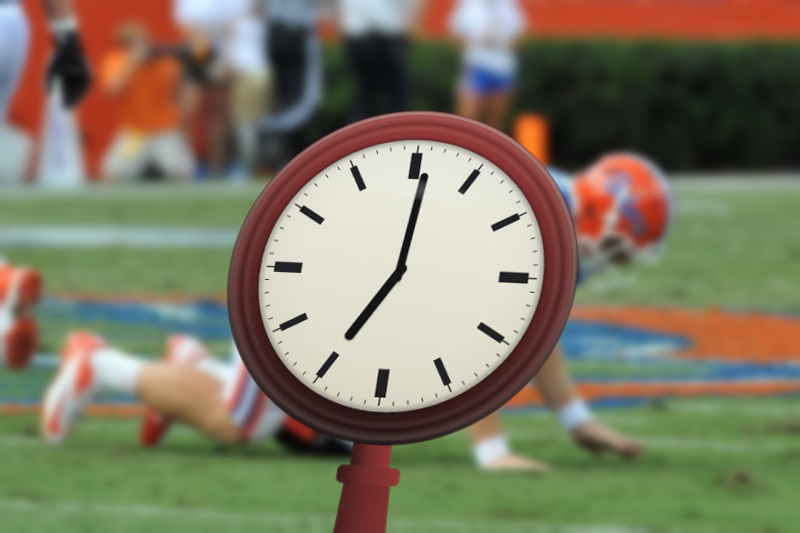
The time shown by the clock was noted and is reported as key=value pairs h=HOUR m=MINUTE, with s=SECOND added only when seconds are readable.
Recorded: h=7 m=1
